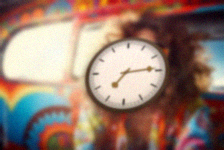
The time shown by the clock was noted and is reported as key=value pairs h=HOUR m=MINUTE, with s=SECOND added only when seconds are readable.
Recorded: h=7 m=14
